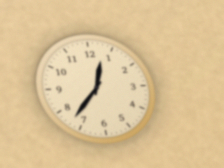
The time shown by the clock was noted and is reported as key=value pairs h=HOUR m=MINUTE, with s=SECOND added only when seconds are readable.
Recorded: h=12 m=37
